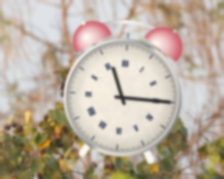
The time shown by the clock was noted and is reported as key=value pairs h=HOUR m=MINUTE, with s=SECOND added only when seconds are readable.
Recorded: h=11 m=15
